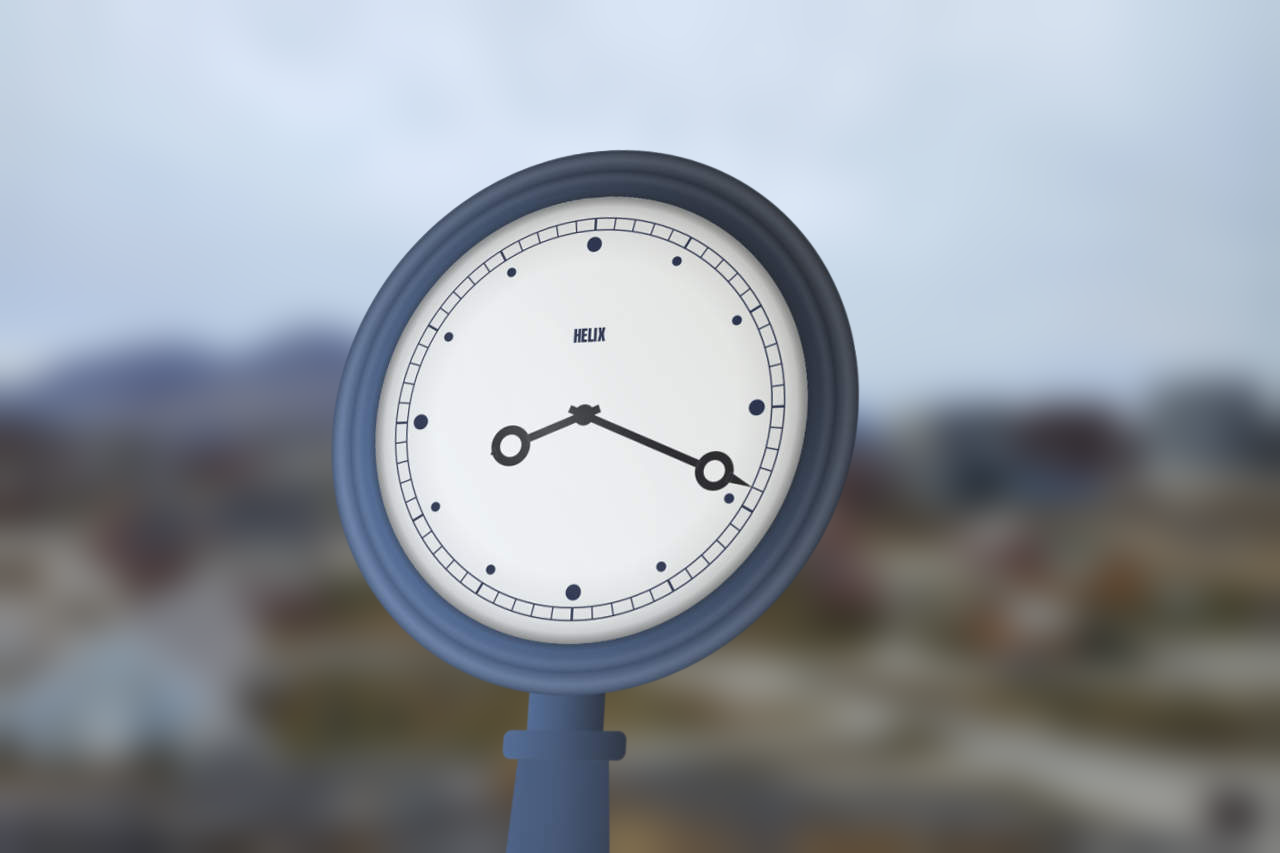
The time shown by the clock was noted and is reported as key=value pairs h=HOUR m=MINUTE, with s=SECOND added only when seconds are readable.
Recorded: h=8 m=19
